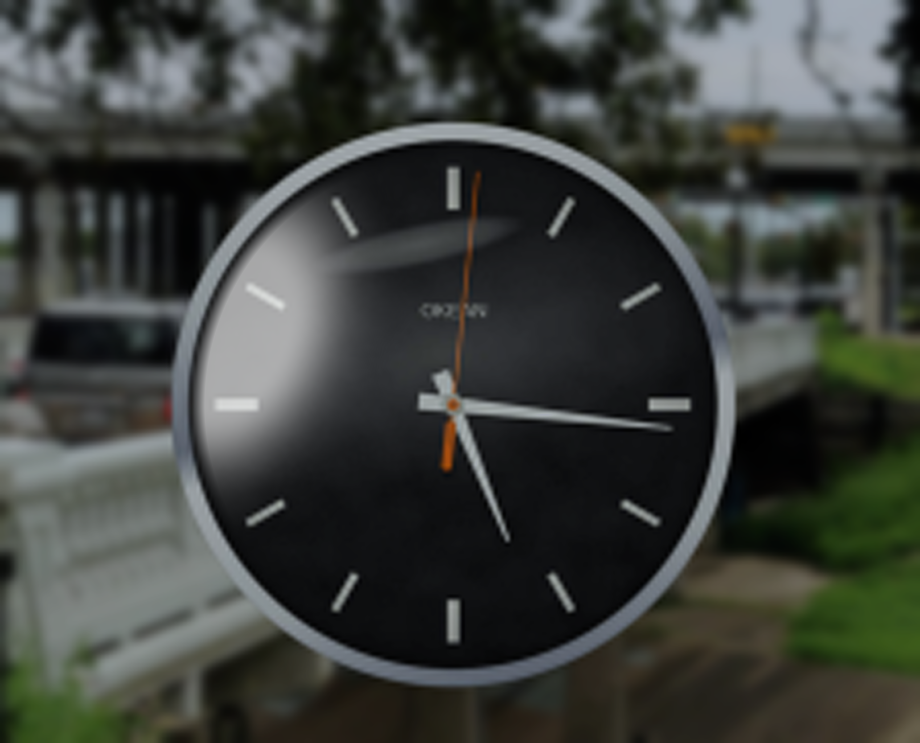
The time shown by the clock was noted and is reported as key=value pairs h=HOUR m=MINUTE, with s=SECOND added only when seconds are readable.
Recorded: h=5 m=16 s=1
